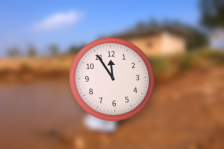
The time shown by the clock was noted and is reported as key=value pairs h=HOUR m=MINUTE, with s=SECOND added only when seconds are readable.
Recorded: h=11 m=55
